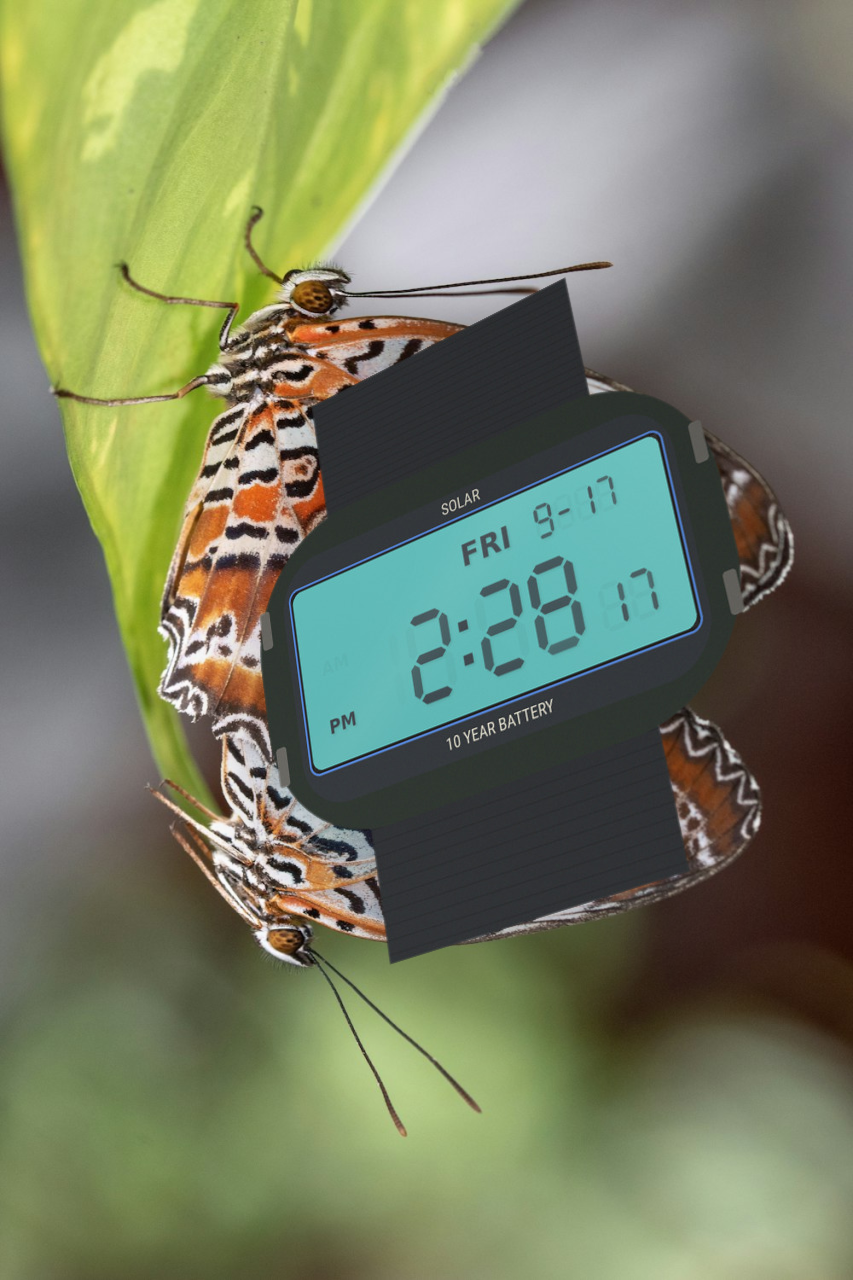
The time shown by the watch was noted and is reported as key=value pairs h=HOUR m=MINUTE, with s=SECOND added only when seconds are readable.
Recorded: h=2 m=28 s=17
